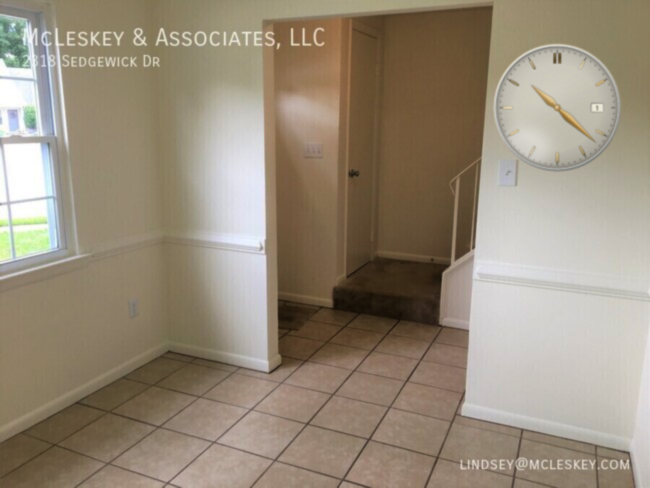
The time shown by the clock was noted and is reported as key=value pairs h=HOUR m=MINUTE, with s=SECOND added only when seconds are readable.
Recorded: h=10 m=22
